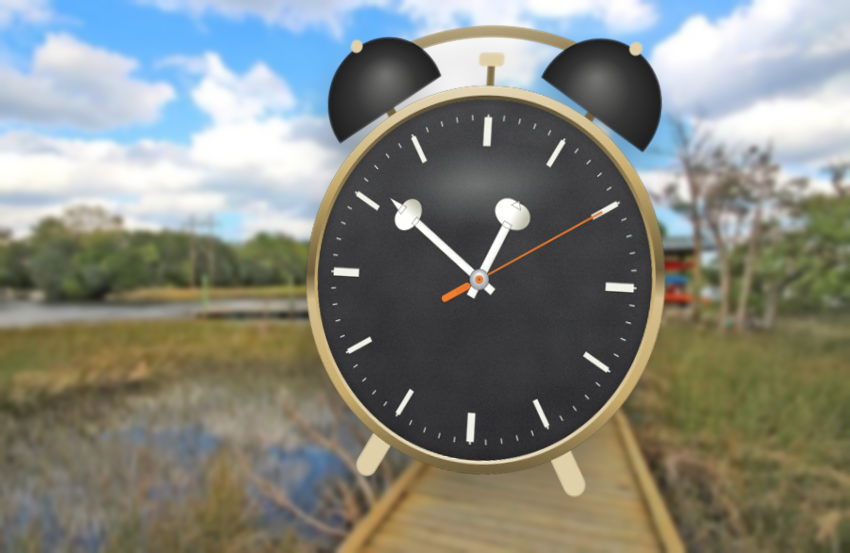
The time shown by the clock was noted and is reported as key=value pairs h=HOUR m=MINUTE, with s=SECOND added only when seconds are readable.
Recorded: h=12 m=51 s=10
